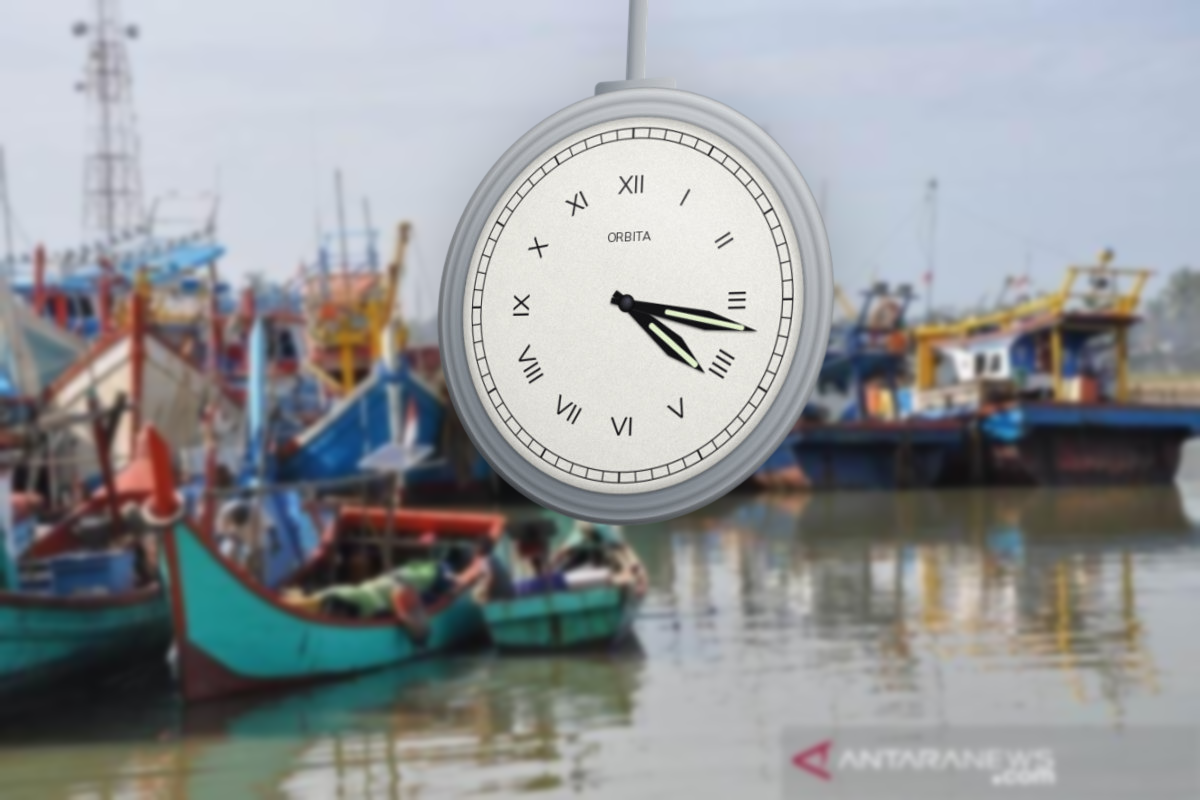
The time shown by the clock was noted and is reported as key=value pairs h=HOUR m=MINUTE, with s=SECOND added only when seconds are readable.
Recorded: h=4 m=17
